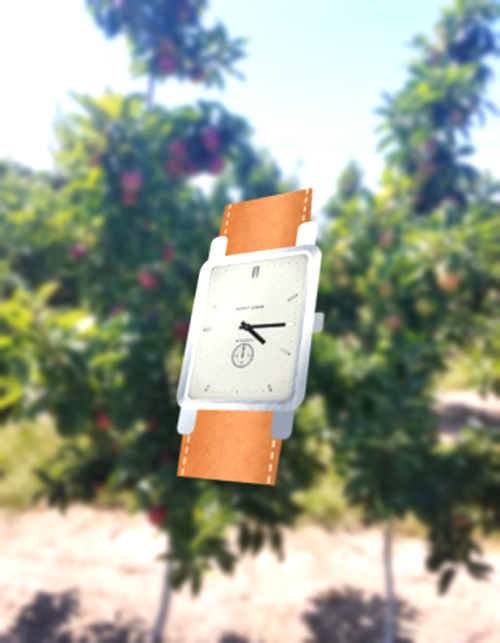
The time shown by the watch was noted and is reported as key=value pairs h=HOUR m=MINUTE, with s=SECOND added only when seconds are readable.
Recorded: h=4 m=15
